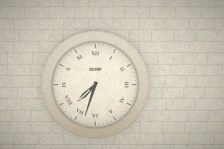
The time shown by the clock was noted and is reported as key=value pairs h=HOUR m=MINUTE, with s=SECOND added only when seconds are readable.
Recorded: h=7 m=33
